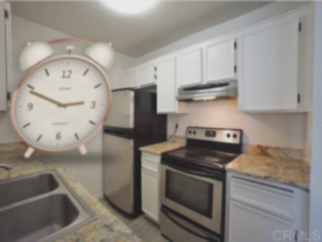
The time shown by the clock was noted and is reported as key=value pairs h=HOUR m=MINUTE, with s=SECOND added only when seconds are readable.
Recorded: h=2 m=49
